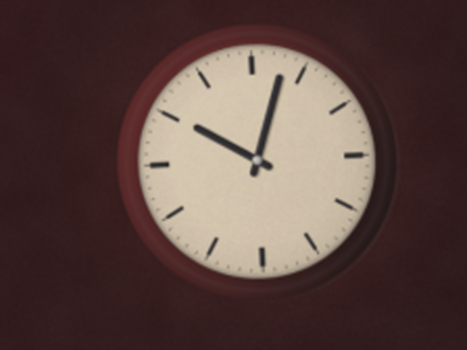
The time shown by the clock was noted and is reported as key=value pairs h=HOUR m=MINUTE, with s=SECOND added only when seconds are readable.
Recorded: h=10 m=3
